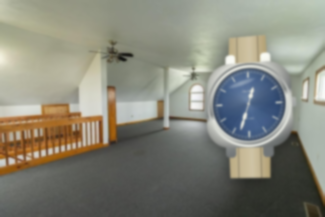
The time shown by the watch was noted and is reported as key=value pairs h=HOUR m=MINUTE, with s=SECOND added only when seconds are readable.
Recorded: h=12 m=33
